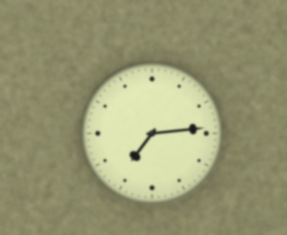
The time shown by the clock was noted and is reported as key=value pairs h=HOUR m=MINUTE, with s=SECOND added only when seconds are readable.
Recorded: h=7 m=14
